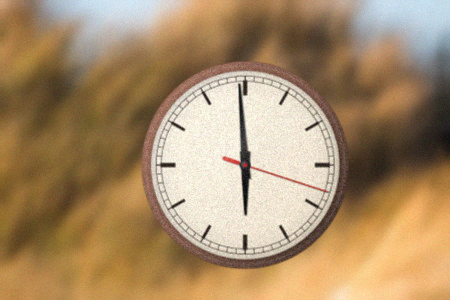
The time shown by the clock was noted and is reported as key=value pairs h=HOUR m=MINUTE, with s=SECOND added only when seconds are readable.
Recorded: h=5 m=59 s=18
